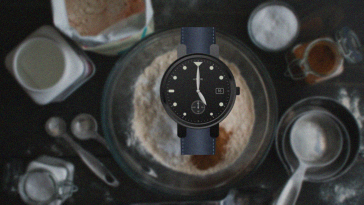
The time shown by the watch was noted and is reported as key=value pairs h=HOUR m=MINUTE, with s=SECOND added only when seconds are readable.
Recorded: h=5 m=0
